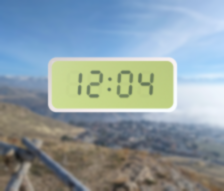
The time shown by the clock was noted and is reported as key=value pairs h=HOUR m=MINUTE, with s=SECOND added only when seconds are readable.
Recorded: h=12 m=4
